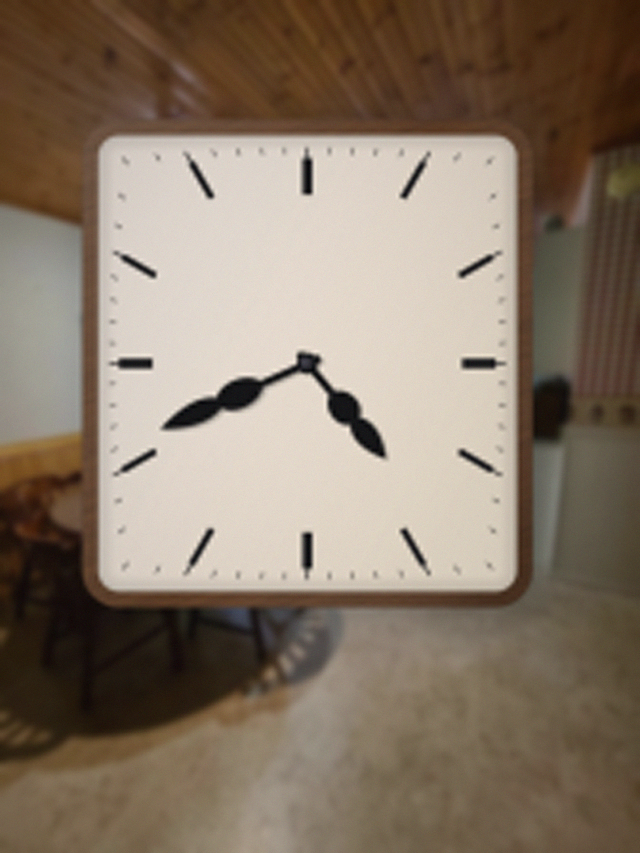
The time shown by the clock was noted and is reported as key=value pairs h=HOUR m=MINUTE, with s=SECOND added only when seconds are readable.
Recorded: h=4 m=41
